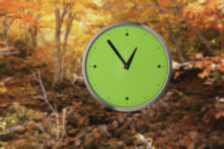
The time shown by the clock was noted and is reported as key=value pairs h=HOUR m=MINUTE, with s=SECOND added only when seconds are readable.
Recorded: h=12 m=54
